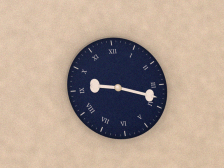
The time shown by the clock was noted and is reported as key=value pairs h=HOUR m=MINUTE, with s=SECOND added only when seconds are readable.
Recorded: h=9 m=18
